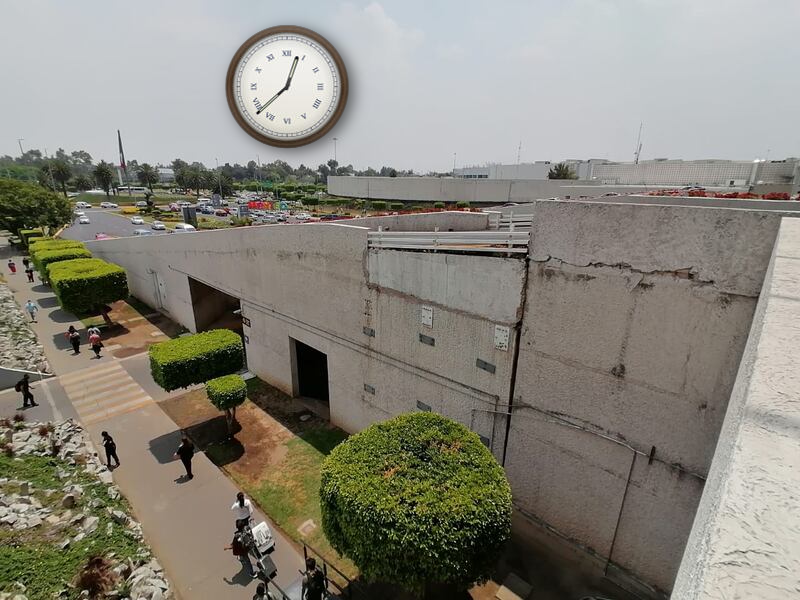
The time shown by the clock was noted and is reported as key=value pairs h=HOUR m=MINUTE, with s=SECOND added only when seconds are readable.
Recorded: h=12 m=38
